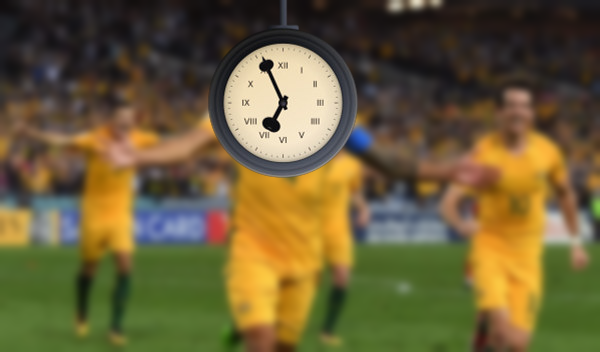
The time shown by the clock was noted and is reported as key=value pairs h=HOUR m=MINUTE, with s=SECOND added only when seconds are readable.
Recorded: h=6 m=56
